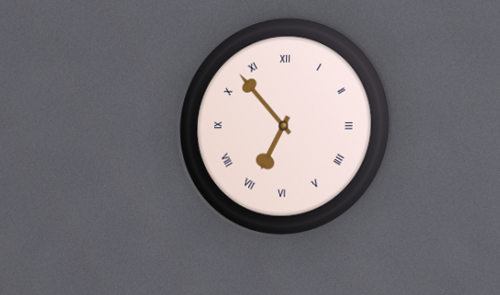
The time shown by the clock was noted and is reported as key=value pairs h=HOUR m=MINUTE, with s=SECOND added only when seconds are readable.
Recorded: h=6 m=53
